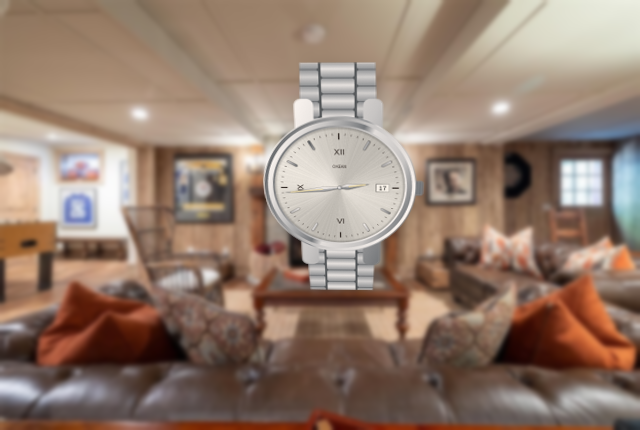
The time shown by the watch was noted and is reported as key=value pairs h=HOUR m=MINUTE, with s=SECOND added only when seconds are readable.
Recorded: h=2 m=44
